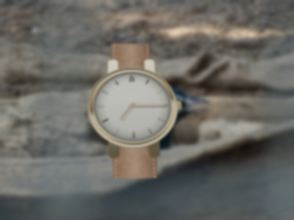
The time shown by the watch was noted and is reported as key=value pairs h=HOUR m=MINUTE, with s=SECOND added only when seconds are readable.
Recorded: h=7 m=15
